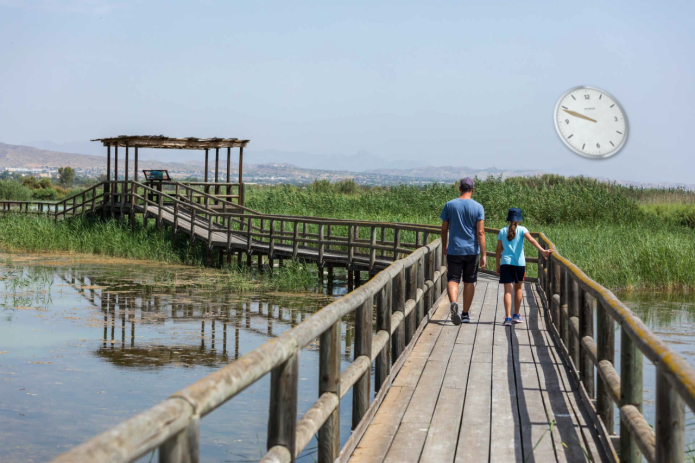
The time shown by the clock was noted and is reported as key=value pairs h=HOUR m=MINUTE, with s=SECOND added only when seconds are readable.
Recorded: h=9 m=49
